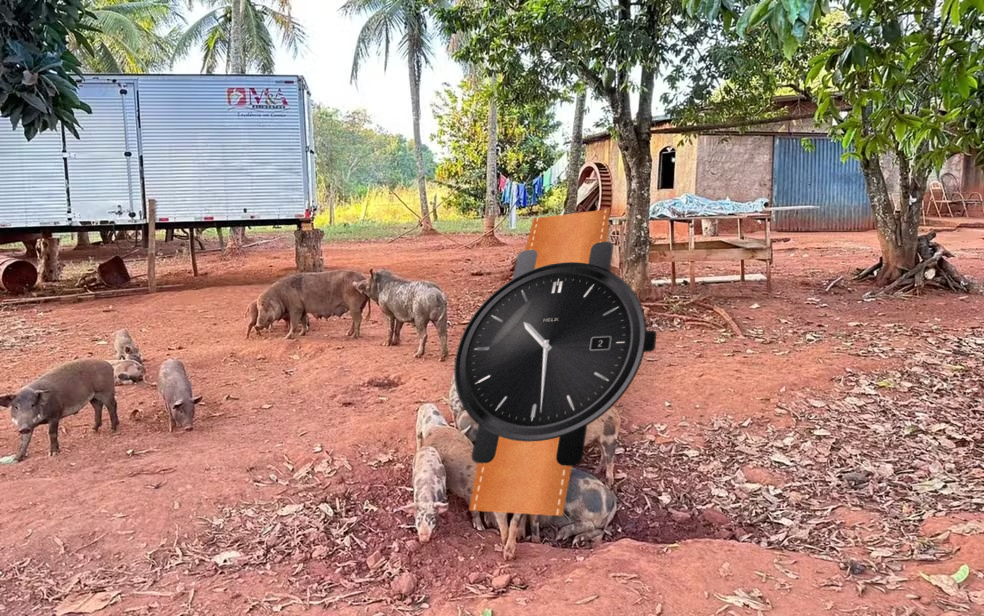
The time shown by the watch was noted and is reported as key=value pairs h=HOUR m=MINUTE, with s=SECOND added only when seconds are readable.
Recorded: h=10 m=29
